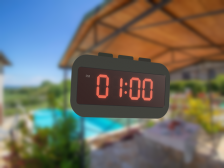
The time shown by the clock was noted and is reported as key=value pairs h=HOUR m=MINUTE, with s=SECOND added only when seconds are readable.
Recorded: h=1 m=0
